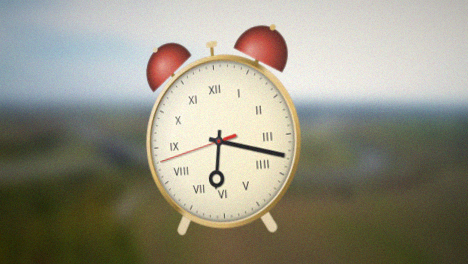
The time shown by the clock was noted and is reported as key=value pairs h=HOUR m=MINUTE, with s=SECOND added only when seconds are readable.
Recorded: h=6 m=17 s=43
